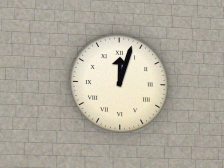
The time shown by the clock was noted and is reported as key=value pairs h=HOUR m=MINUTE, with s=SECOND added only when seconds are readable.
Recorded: h=12 m=3
